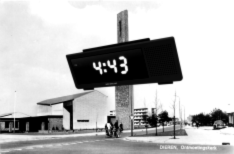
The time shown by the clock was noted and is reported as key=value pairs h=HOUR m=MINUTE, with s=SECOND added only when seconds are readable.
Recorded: h=4 m=43
